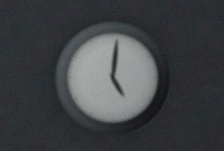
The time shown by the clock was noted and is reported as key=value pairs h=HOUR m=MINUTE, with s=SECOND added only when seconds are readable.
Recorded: h=5 m=1
